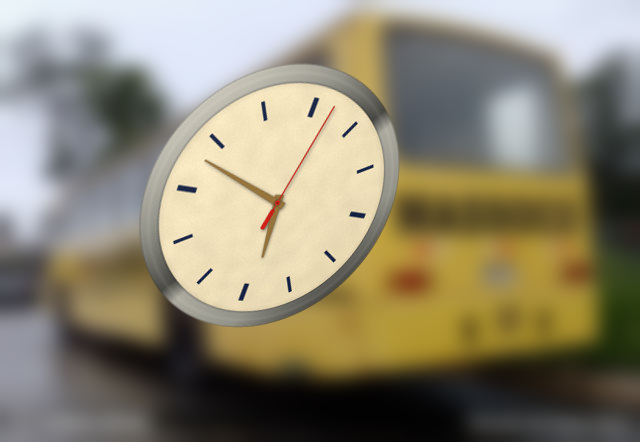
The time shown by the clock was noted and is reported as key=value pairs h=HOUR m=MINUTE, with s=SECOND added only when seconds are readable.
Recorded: h=5 m=48 s=2
